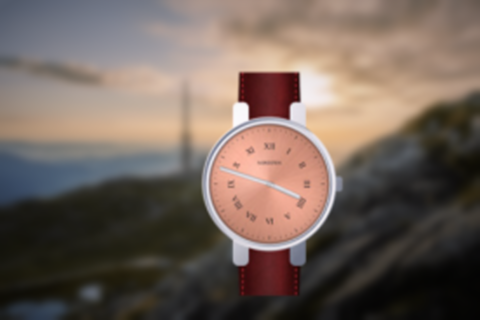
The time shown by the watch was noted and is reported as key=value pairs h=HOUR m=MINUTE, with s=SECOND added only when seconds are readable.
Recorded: h=3 m=48
